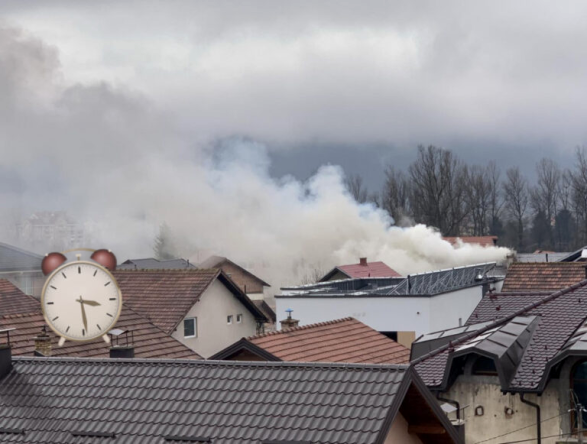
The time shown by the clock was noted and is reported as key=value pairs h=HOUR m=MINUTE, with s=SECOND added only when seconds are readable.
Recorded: h=3 m=29
